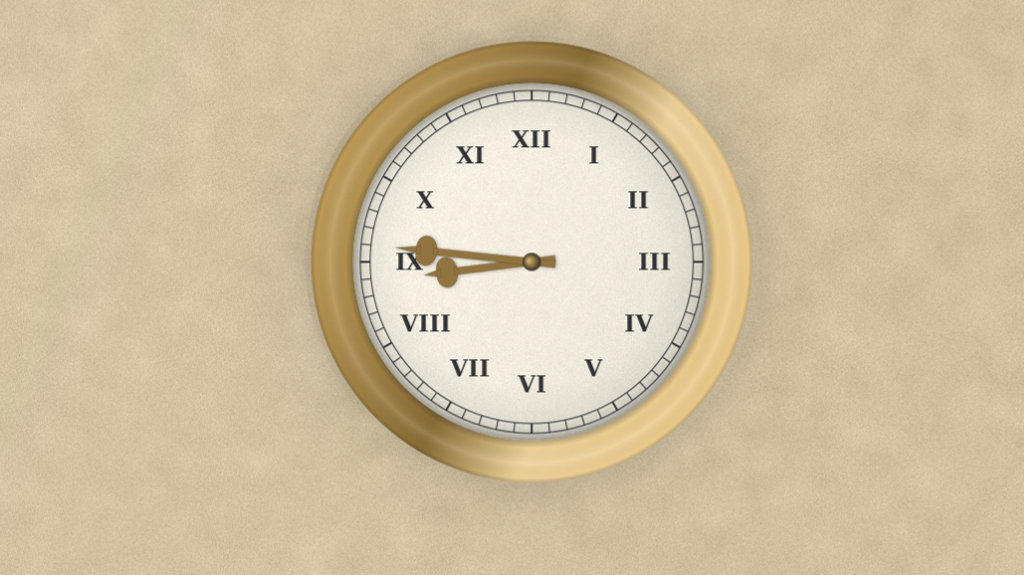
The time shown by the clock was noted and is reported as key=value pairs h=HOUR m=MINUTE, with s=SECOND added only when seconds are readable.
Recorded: h=8 m=46
